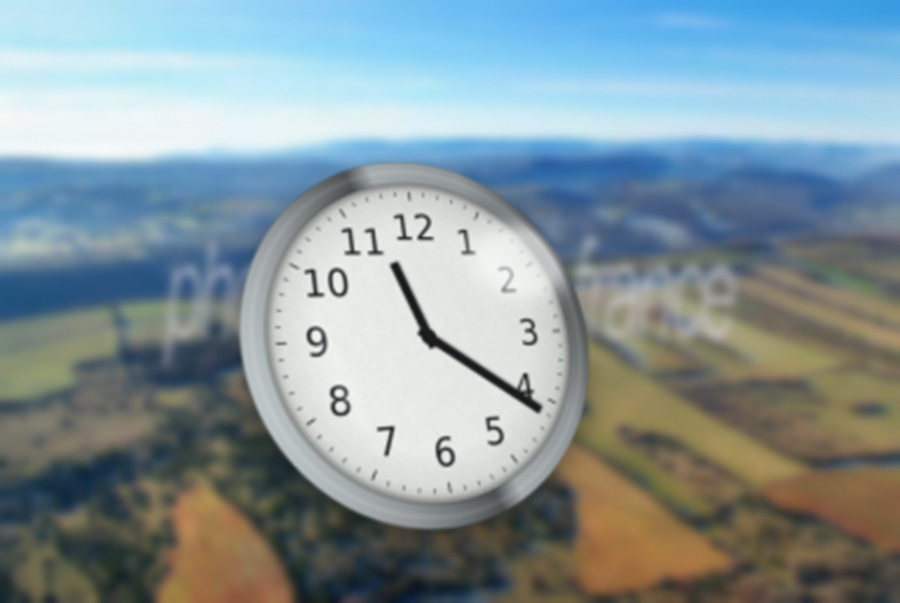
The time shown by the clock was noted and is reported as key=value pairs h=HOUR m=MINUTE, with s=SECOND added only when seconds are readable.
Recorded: h=11 m=21
